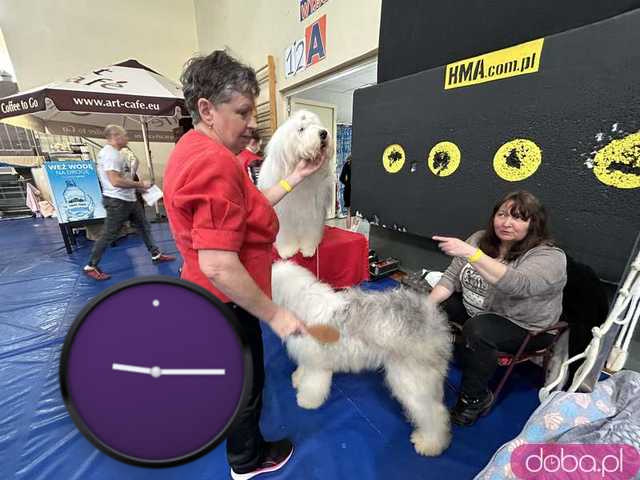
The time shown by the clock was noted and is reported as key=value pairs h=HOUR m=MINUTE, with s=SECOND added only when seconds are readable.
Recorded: h=9 m=15
